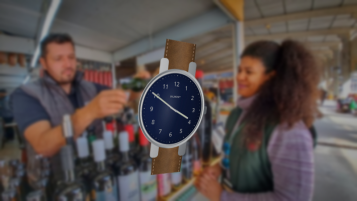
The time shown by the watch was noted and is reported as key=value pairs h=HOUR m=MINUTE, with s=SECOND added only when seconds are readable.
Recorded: h=3 m=50
